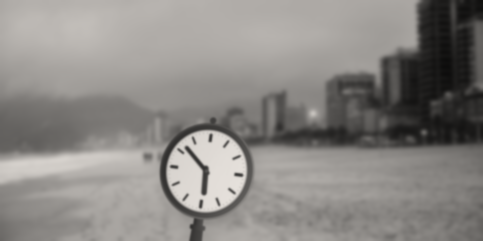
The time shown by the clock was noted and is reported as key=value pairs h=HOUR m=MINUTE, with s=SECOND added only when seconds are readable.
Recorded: h=5 m=52
